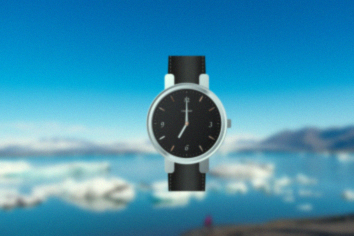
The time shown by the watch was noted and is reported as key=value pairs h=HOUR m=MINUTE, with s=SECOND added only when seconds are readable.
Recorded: h=7 m=0
